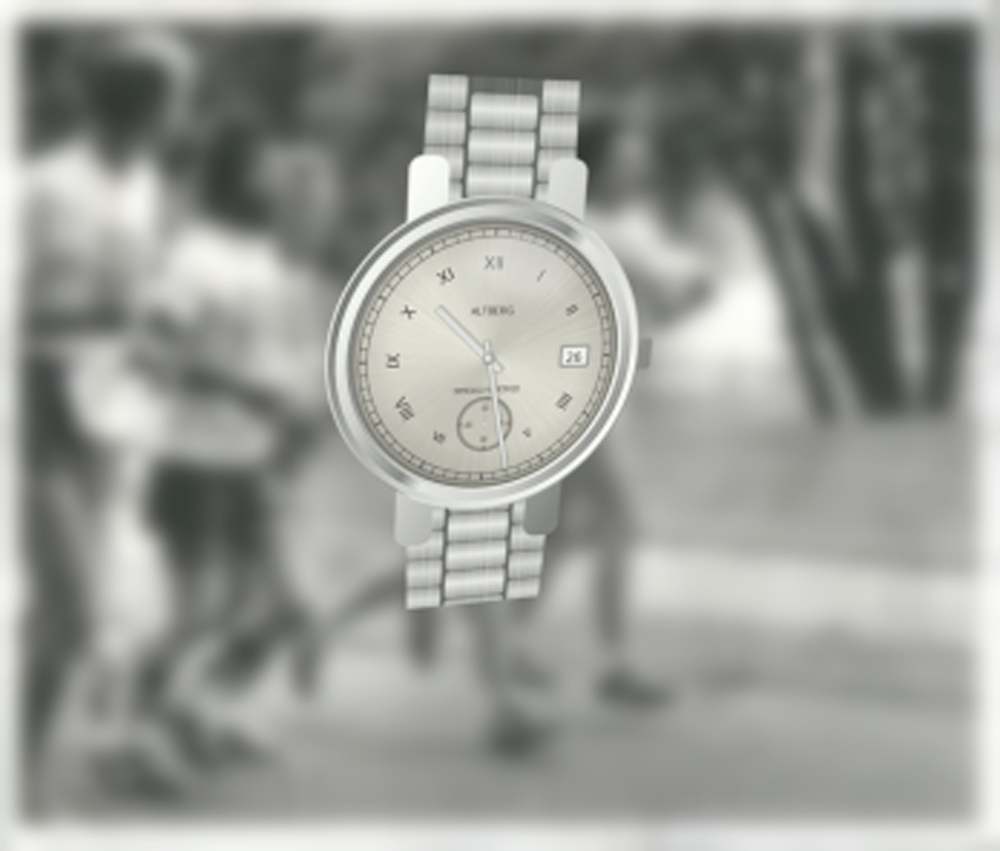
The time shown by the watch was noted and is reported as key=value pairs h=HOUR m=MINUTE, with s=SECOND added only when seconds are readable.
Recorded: h=10 m=28
